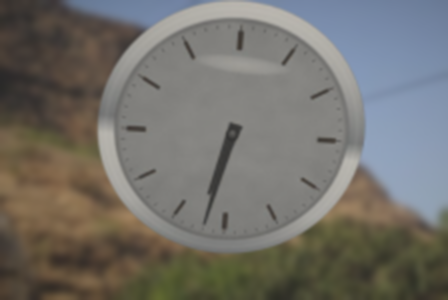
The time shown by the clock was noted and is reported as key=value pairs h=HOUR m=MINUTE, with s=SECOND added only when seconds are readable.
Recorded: h=6 m=32
